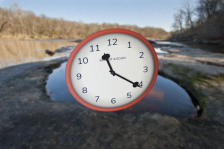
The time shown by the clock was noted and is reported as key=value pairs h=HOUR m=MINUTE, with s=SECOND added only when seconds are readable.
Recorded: h=11 m=21
